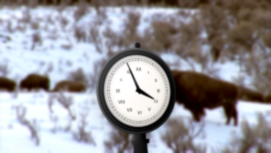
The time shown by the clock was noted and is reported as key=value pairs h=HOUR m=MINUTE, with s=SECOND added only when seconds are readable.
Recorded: h=3 m=56
